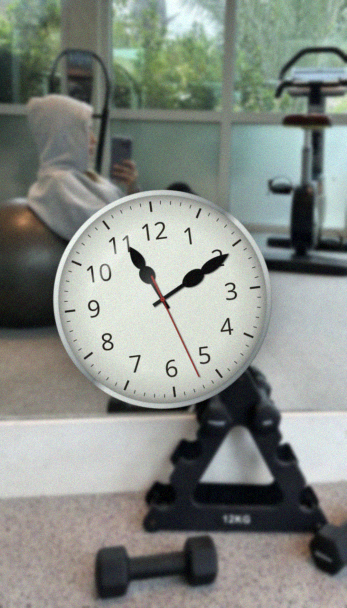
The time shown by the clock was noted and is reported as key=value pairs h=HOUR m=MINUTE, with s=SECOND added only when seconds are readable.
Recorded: h=11 m=10 s=27
